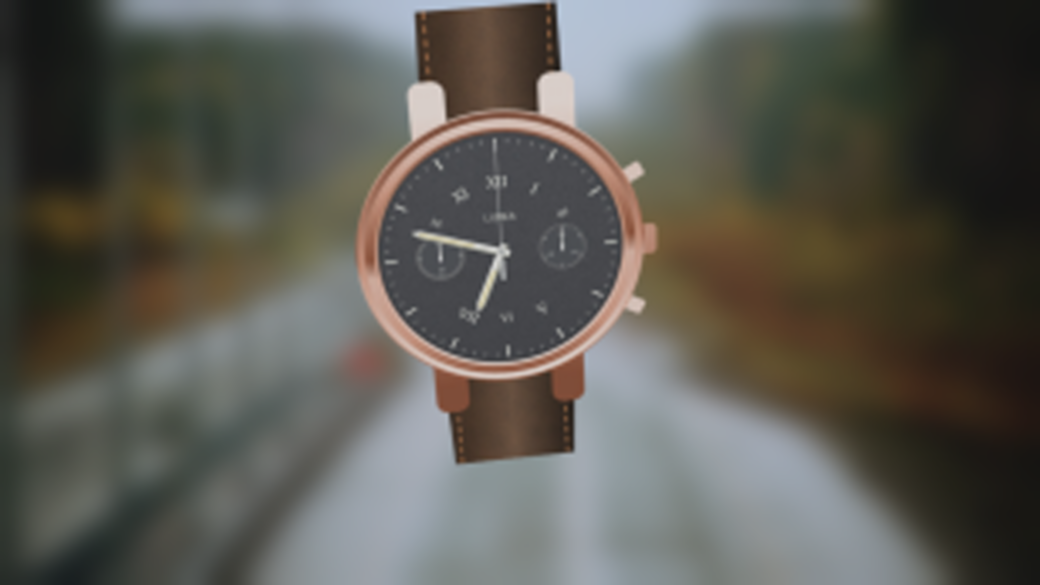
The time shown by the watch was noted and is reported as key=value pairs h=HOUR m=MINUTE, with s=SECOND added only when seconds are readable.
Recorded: h=6 m=48
